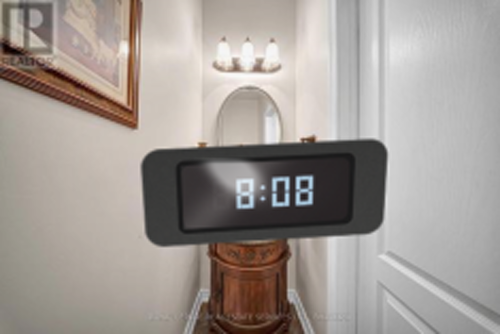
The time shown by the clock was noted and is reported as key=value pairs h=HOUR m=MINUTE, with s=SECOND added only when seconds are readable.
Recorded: h=8 m=8
